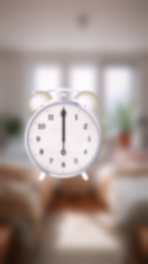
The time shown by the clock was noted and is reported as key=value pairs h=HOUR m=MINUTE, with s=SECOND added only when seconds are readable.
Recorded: h=6 m=0
